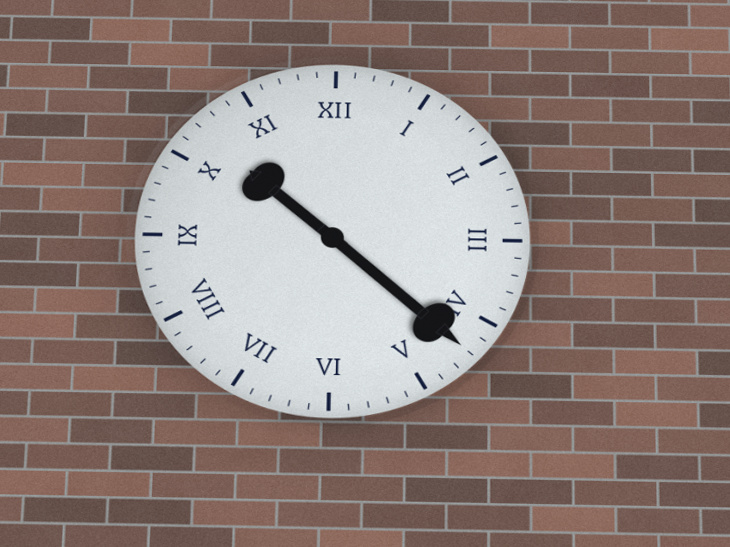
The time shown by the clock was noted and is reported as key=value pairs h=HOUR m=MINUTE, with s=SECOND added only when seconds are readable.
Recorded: h=10 m=22
